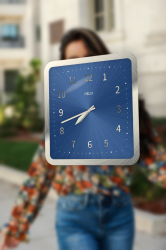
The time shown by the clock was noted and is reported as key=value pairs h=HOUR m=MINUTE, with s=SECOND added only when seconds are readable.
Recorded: h=7 m=42
